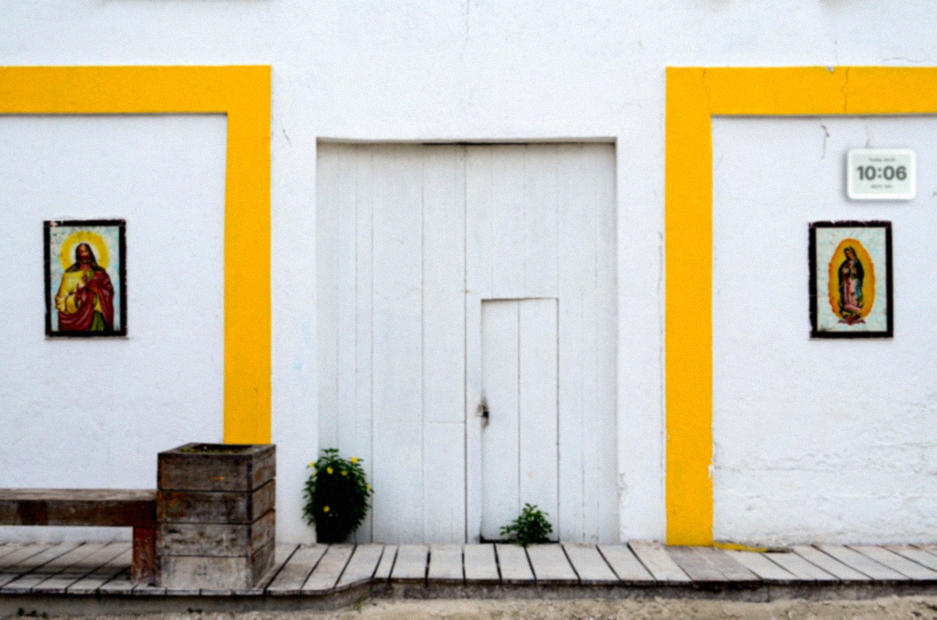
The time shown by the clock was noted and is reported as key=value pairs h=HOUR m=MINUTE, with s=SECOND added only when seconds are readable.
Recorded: h=10 m=6
